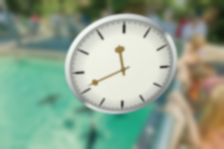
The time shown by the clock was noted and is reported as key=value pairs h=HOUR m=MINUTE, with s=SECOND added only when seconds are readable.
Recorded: h=11 m=41
